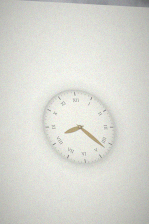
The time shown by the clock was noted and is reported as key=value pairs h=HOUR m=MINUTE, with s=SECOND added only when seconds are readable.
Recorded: h=8 m=22
